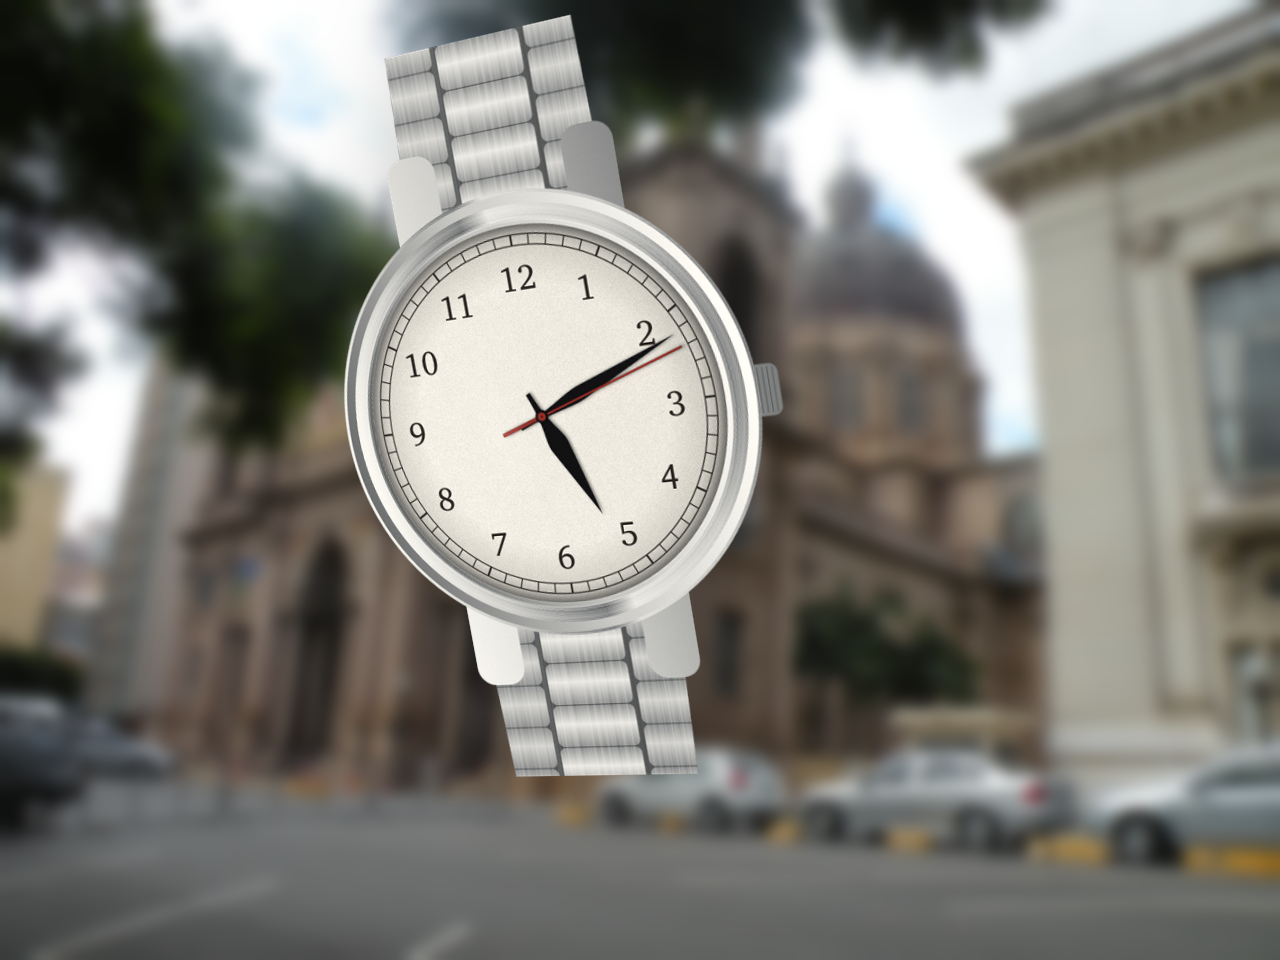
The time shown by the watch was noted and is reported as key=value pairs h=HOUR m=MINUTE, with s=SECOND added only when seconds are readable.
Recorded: h=5 m=11 s=12
